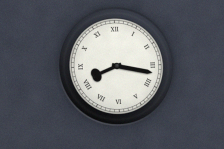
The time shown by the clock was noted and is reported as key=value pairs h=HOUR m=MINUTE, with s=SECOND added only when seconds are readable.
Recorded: h=8 m=17
